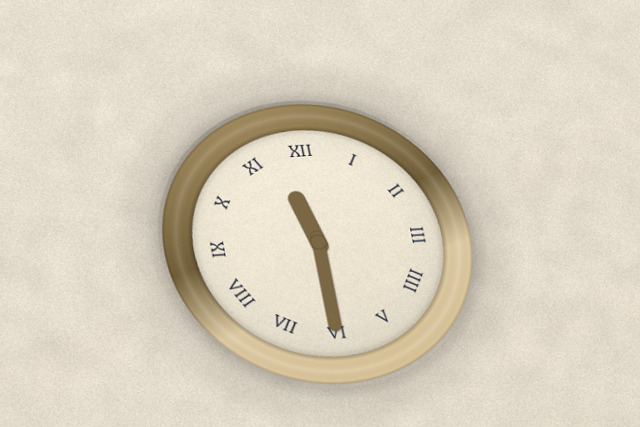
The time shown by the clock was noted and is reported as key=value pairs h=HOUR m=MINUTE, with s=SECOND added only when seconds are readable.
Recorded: h=11 m=30
